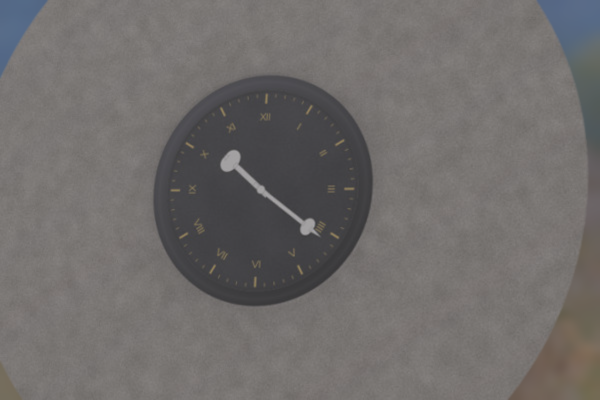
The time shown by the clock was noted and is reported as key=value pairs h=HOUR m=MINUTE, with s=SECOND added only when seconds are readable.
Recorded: h=10 m=21
